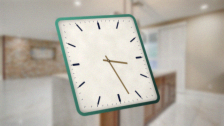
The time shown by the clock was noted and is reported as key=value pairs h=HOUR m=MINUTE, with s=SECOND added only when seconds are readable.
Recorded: h=3 m=27
